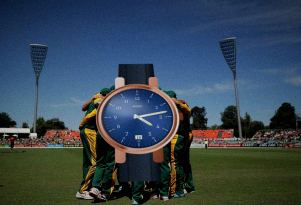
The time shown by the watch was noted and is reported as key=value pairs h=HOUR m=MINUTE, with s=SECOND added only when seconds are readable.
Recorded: h=4 m=13
